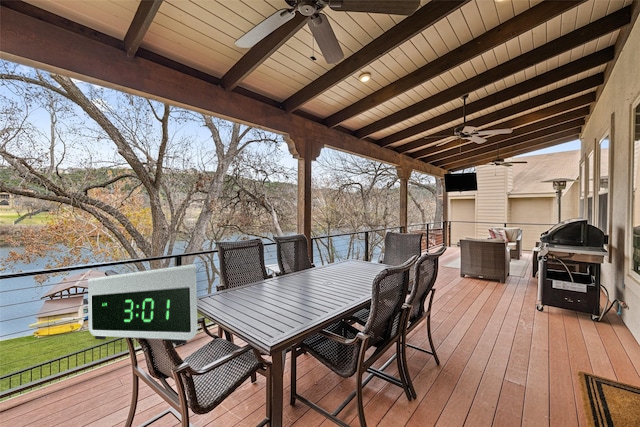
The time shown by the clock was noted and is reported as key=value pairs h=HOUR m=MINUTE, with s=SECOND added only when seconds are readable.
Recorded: h=3 m=1
